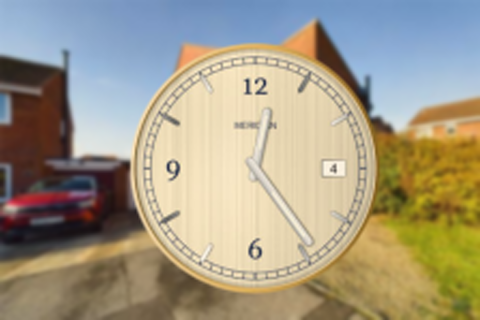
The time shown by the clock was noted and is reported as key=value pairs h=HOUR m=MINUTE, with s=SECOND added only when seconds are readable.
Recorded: h=12 m=24
